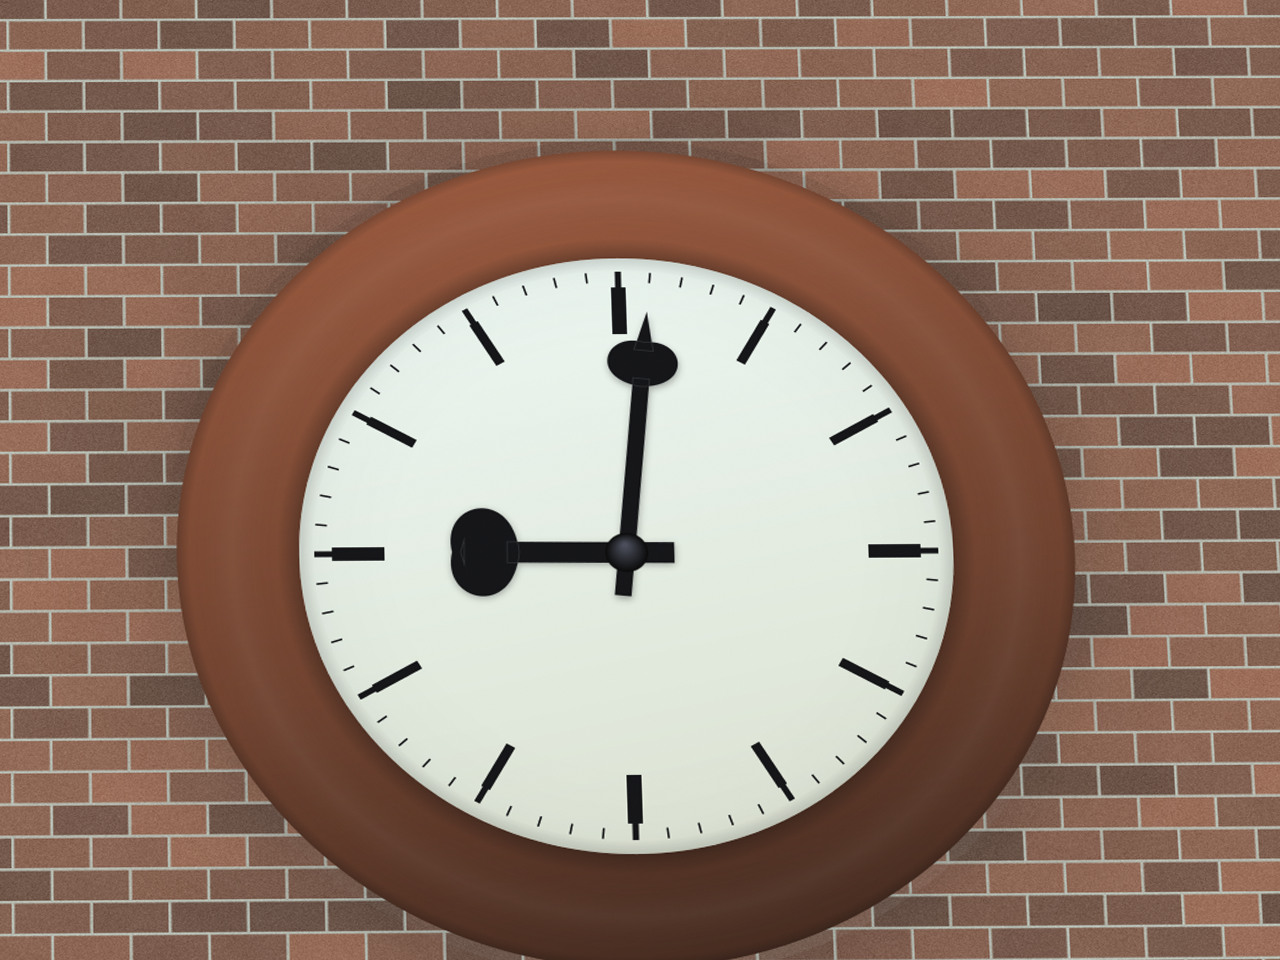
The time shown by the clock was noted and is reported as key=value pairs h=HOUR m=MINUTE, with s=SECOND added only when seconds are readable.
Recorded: h=9 m=1
